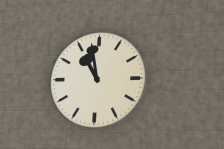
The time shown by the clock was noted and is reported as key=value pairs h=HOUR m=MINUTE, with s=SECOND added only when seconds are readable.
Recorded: h=10 m=58
